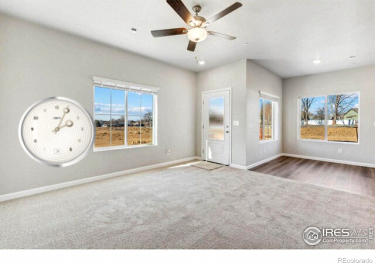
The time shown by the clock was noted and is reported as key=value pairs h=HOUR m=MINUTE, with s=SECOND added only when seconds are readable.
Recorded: h=2 m=4
